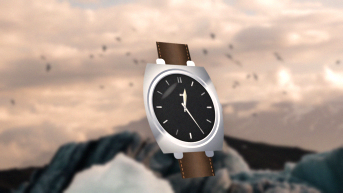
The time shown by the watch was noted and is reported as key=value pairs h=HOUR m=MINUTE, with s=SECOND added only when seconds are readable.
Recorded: h=12 m=25
